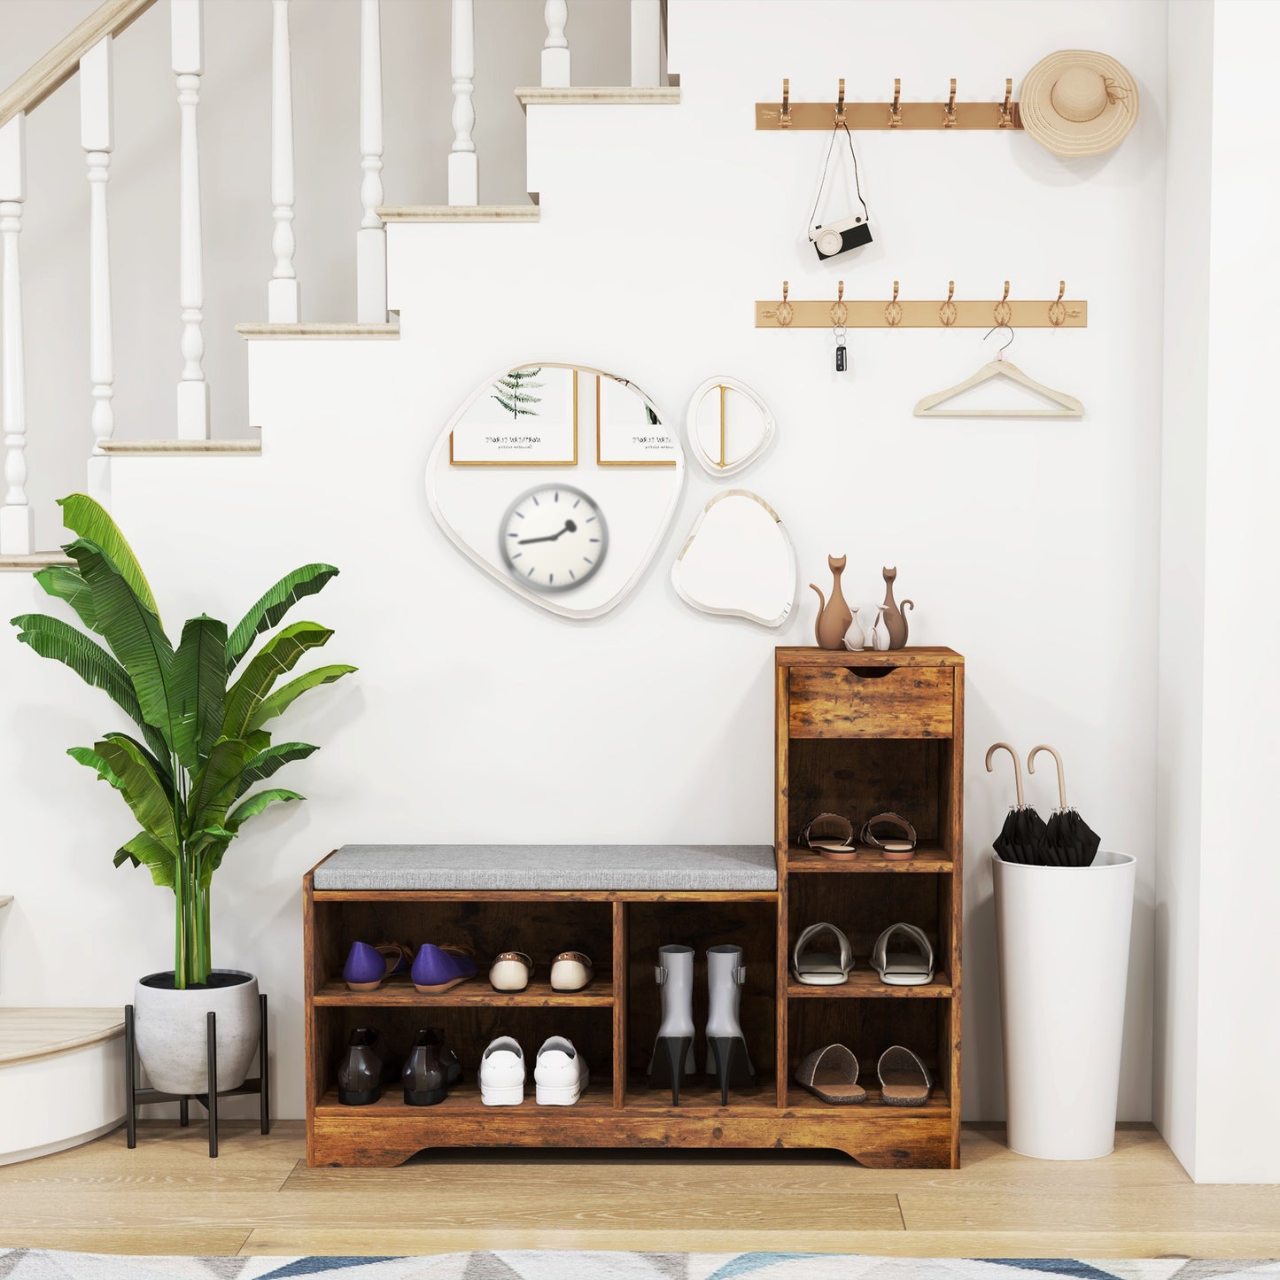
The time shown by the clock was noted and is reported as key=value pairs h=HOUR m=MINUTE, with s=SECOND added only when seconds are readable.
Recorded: h=1 m=43
